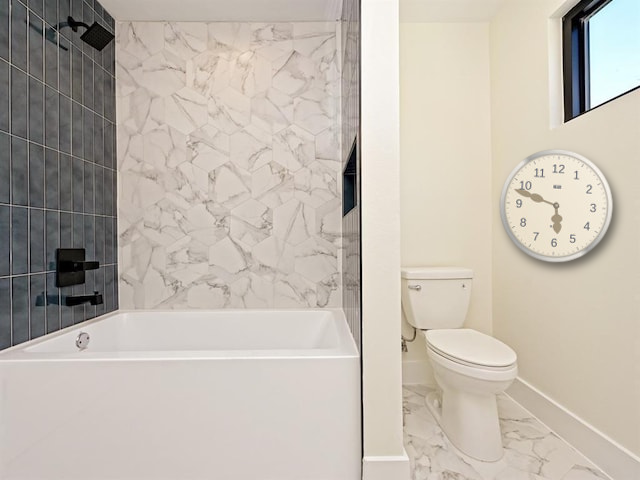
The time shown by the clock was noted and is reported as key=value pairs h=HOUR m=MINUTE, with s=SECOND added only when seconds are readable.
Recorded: h=5 m=48
